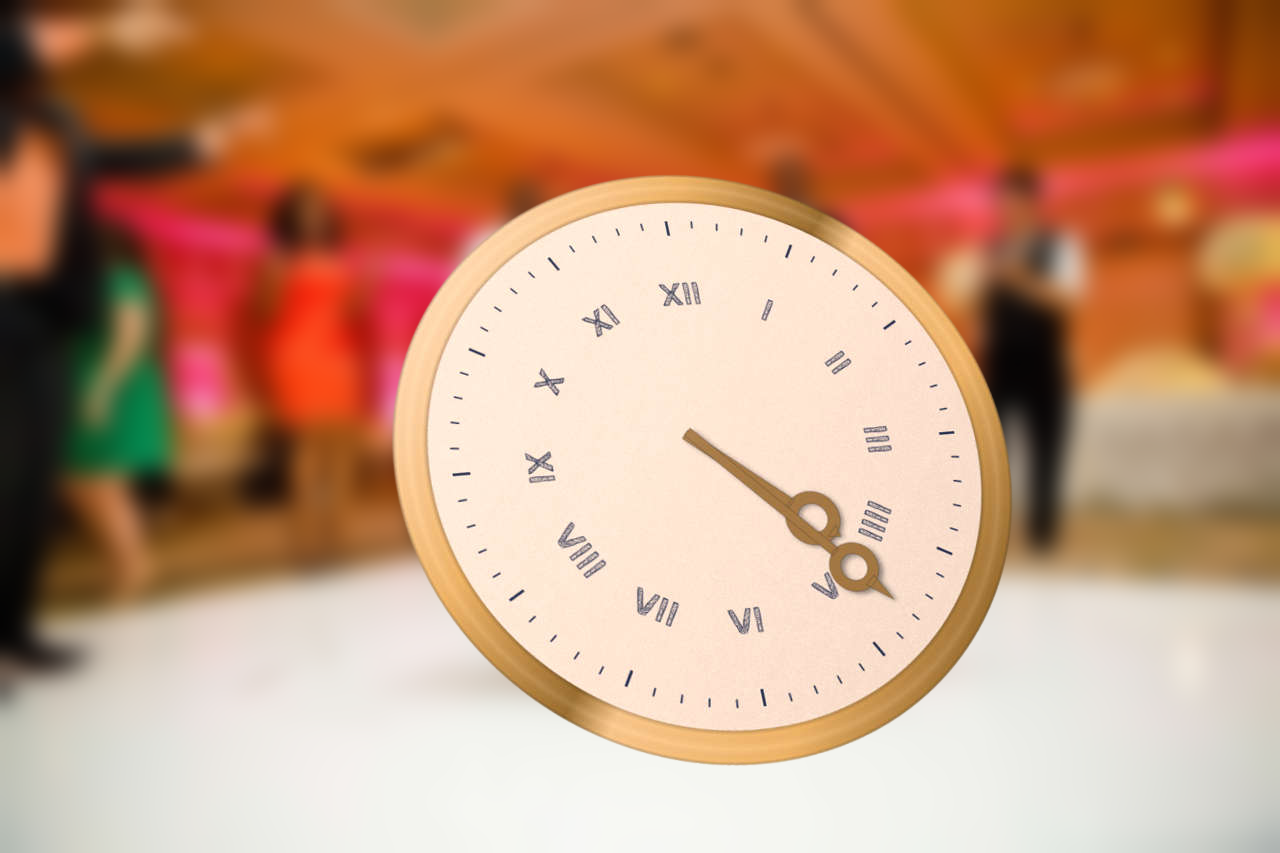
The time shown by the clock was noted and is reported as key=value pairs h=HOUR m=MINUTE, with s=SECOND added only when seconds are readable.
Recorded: h=4 m=23
